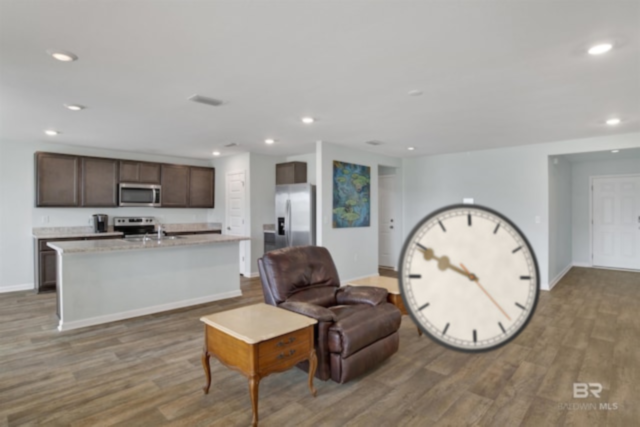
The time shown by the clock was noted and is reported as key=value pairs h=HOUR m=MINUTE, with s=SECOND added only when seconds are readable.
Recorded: h=9 m=49 s=23
